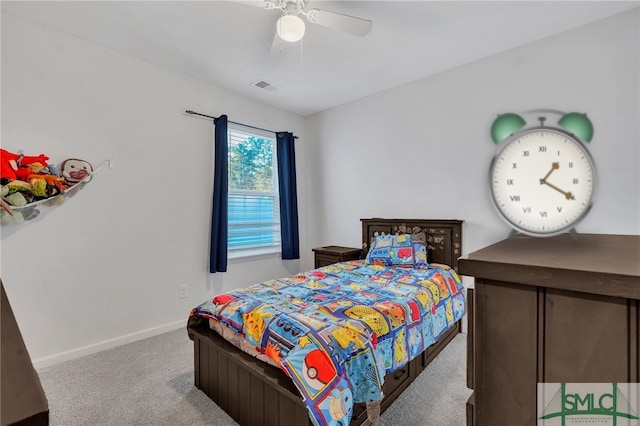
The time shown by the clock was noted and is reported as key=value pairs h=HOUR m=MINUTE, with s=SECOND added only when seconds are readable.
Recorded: h=1 m=20
